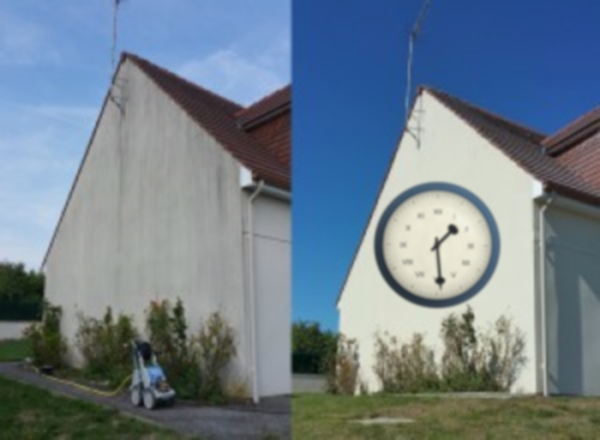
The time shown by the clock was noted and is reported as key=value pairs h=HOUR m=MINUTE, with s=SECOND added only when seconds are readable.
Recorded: h=1 m=29
